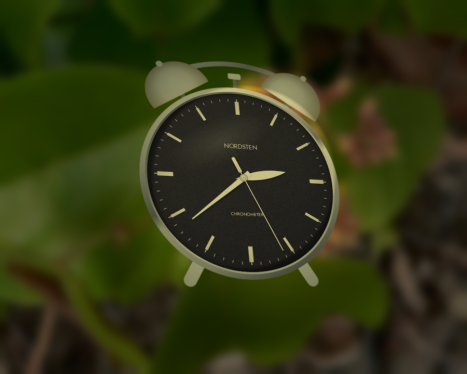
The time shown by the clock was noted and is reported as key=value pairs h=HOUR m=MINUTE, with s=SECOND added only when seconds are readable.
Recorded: h=2 m=38 s=26
